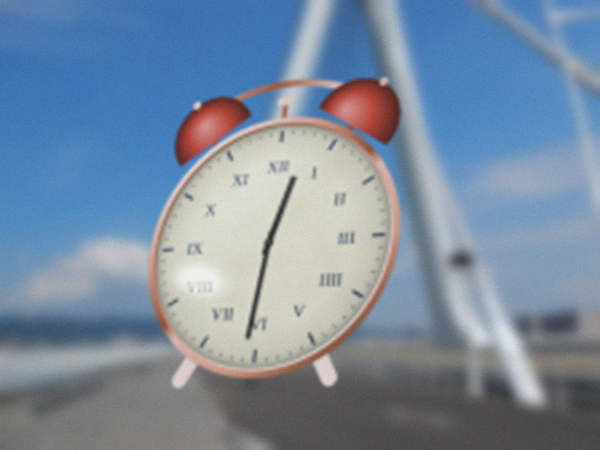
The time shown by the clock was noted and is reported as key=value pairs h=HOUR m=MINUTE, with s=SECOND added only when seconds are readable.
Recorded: h=12 m=31
